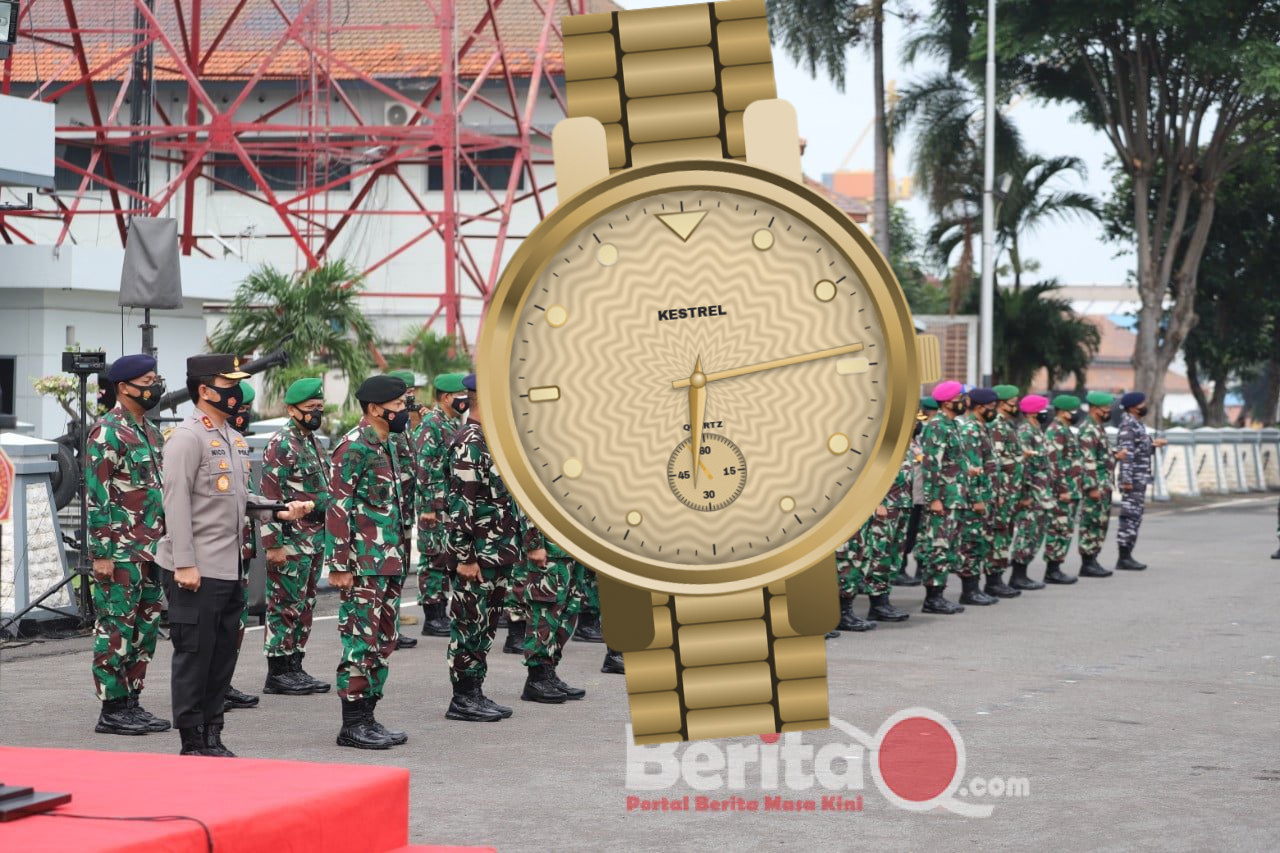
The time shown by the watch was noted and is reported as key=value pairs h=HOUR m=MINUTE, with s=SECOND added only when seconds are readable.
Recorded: h=6 m=13 s=55
